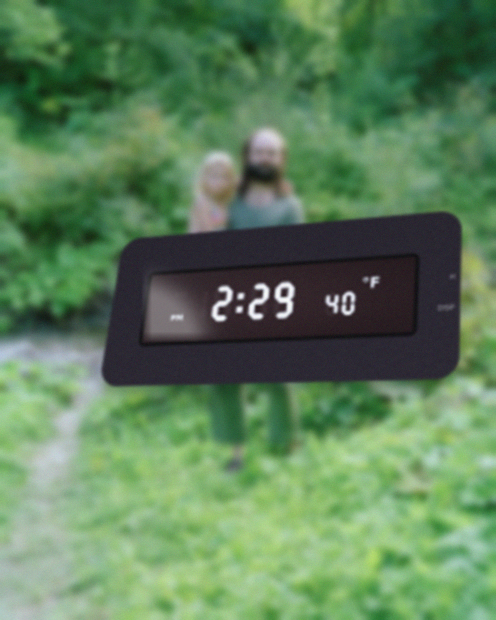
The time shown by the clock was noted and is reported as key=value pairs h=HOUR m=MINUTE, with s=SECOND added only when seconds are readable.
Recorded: h=2 m=29
